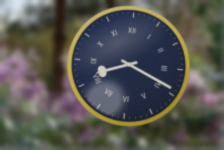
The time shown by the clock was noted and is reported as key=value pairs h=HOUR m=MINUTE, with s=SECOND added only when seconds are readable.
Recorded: h=8 m=19
